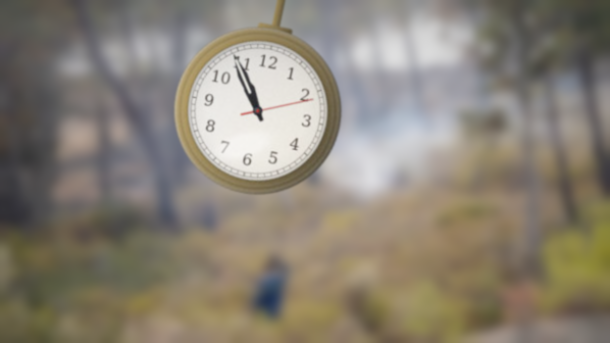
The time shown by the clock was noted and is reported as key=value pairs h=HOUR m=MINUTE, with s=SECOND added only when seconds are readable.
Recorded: h=10 m=54 s=11
